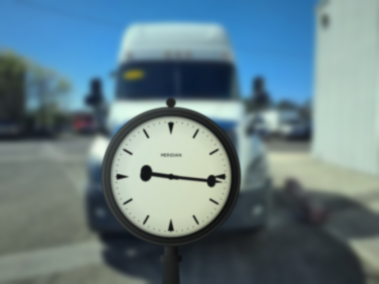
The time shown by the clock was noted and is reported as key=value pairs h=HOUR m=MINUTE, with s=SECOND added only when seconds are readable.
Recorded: h=9 m=16
